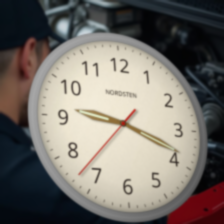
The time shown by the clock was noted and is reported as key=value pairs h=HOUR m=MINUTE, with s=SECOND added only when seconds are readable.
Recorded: h=9 m=18 s=37
